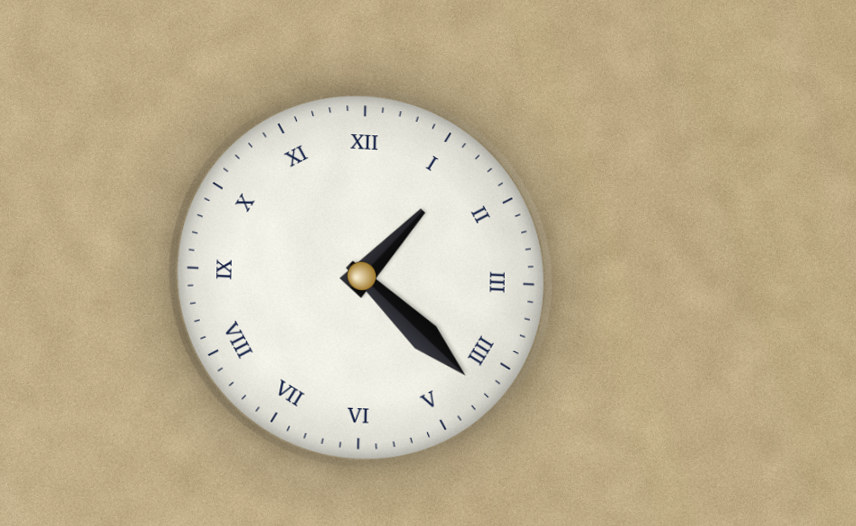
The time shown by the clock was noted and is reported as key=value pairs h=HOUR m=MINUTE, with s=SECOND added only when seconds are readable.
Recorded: h=1 m=22
